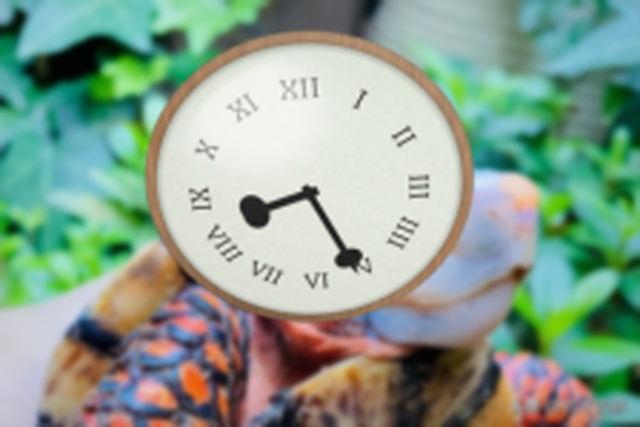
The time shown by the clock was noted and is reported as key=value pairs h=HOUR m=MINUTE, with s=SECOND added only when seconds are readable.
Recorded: h=8 m=26
